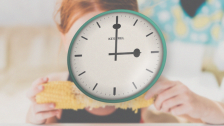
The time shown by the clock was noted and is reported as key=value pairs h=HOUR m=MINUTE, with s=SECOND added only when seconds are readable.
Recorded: h=3 m=0
